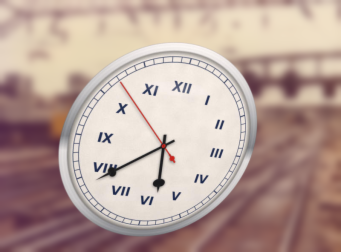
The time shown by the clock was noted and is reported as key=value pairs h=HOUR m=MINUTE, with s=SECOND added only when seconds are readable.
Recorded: h=5 m=38 s=52
